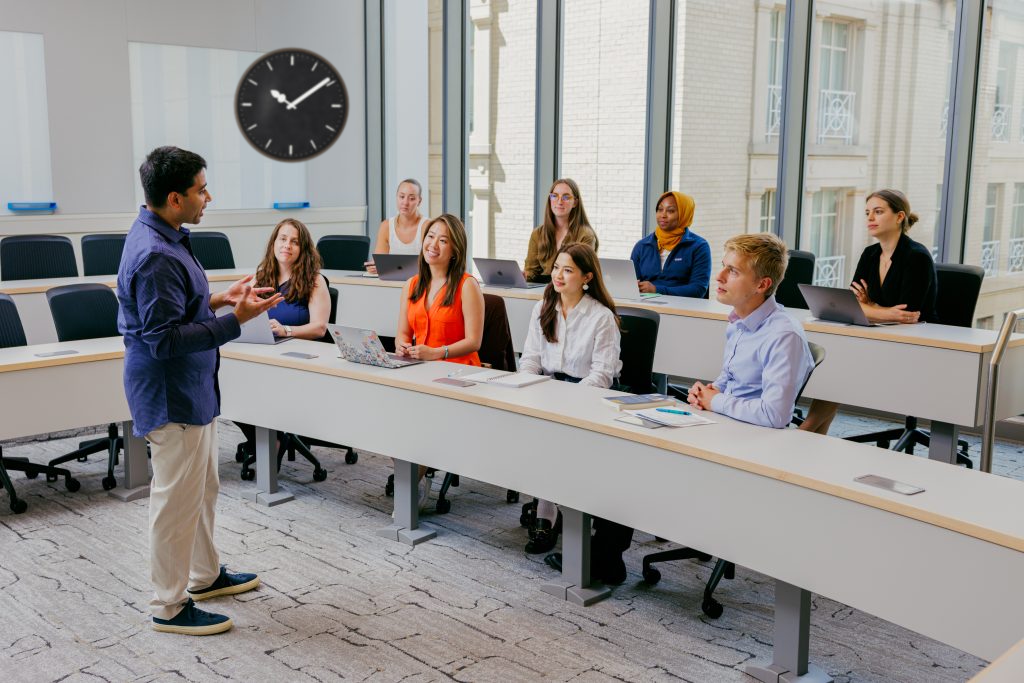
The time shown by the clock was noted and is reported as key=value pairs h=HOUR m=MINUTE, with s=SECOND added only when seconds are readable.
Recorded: h=10 m=9
